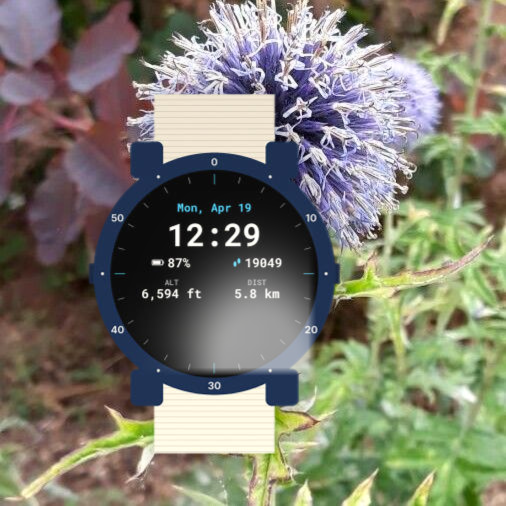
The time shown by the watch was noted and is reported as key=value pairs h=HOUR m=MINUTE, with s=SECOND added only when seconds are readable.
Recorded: h=12 m=29
